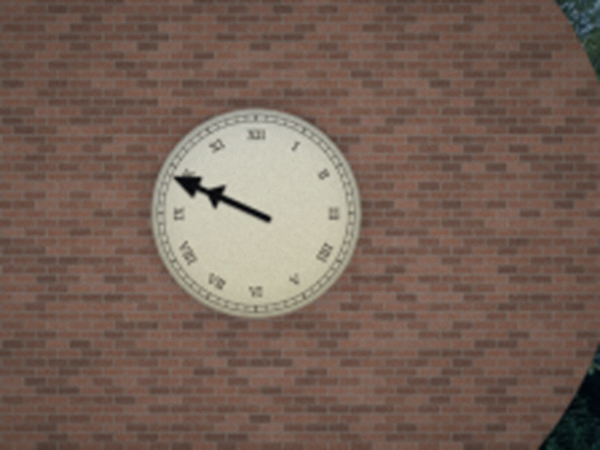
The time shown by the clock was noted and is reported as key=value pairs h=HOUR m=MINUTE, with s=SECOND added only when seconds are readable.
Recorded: h=9 m=49
